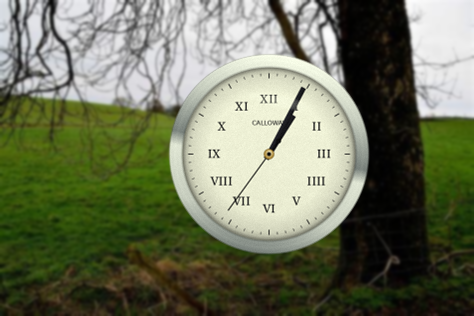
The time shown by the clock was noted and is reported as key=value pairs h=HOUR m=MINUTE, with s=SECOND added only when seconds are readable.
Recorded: h=1 m=4 s=36
